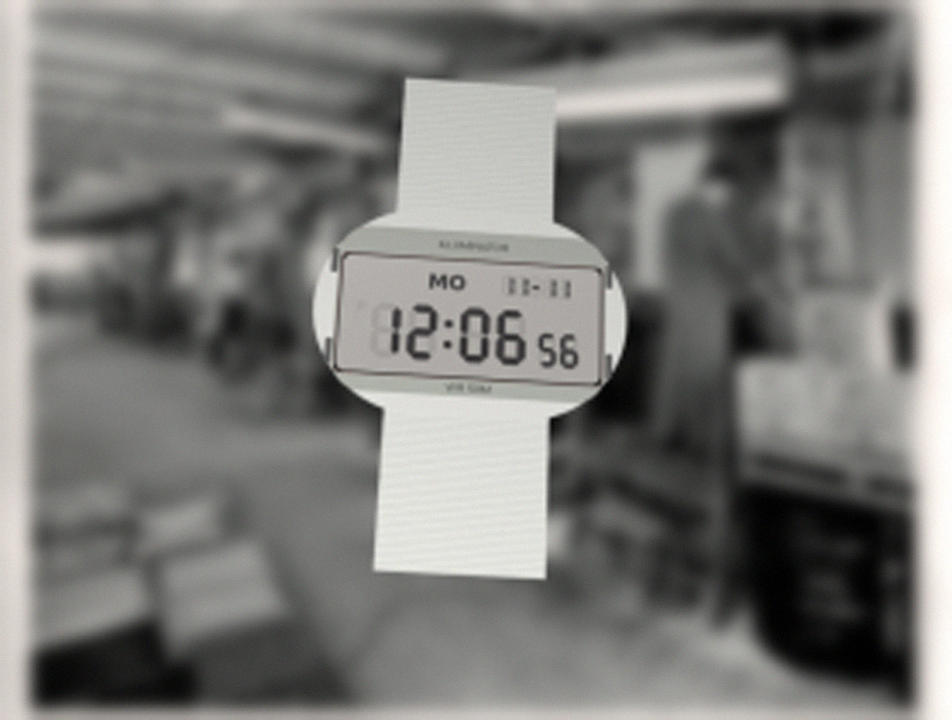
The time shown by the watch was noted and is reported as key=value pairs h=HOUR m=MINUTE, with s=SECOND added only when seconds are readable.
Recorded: h=12 m=6 s=56
